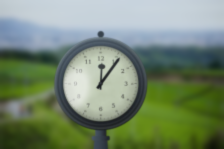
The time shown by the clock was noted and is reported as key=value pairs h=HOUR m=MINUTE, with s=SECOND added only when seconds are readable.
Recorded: h=12 m=6
